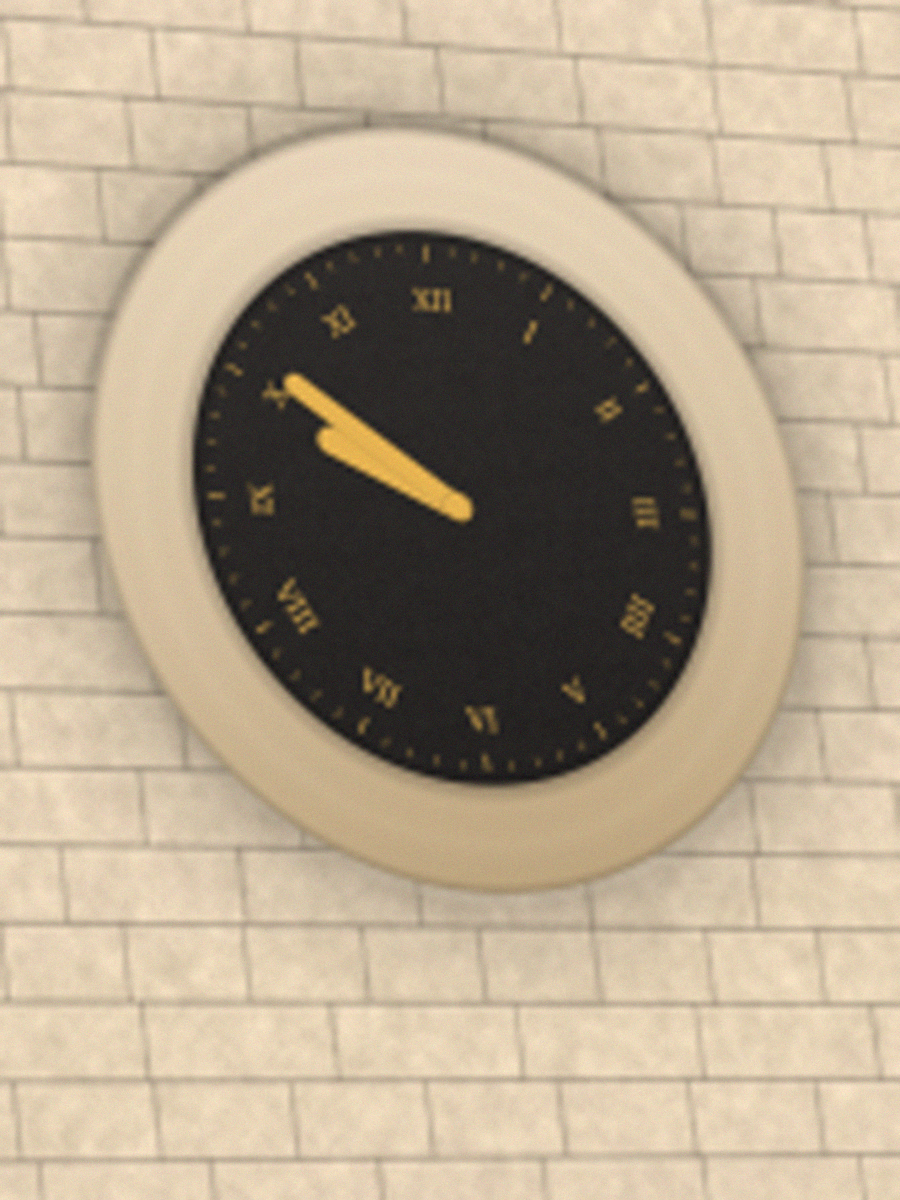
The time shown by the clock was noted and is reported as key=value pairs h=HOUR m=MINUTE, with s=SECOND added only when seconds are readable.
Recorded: h=9 m=51
